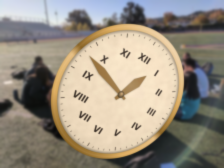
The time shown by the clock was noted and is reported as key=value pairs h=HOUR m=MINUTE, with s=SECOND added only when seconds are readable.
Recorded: h=12 m=48
